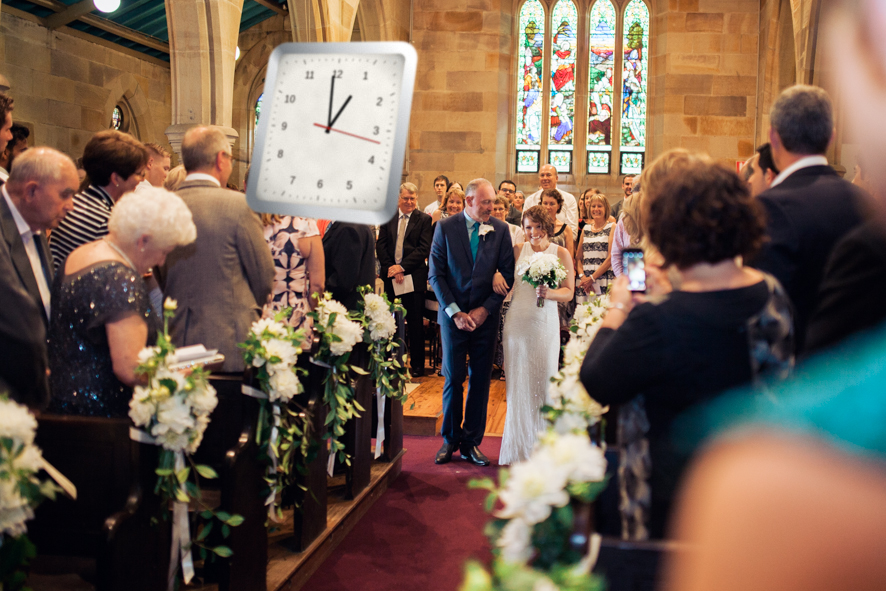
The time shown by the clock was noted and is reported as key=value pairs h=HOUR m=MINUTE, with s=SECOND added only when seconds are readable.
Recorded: h=12 m=59 s=17
